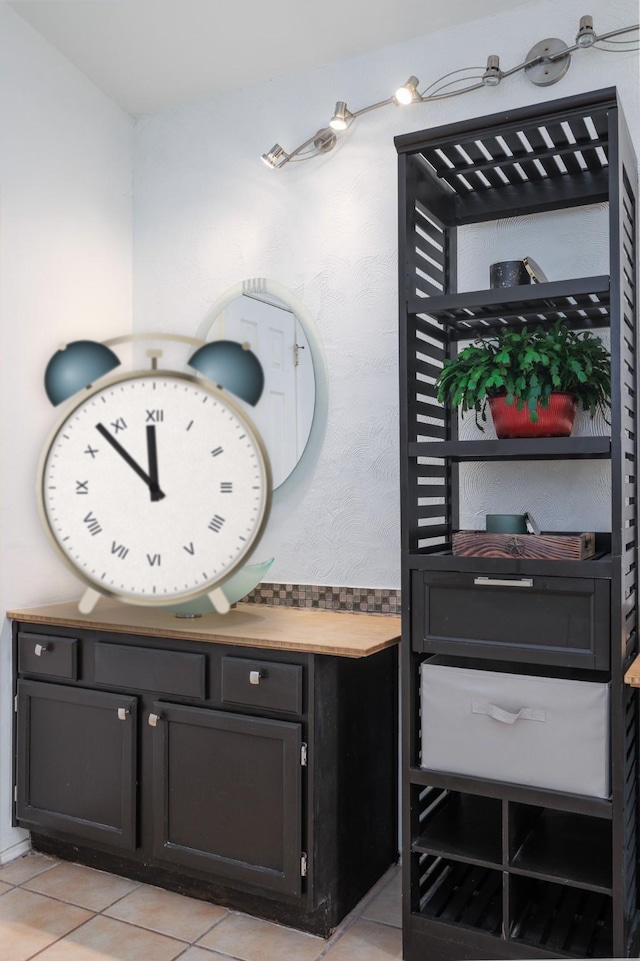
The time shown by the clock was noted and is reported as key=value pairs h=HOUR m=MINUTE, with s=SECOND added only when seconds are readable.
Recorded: h=11 m=53
